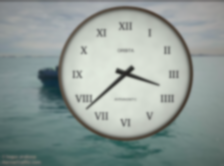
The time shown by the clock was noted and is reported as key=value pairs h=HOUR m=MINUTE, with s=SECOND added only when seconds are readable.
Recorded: h=3 m=38
